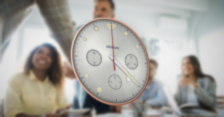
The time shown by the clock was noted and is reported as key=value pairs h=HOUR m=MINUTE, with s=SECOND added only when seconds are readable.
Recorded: h=4 m=22
